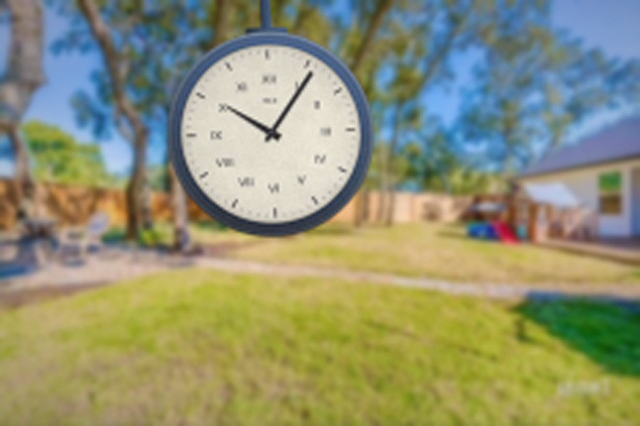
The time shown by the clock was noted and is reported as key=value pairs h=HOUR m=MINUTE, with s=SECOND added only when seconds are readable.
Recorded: h=10 m=6
